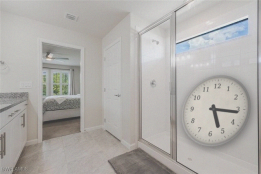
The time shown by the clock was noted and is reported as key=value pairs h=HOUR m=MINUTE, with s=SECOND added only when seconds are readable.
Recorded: h=5 m=16
